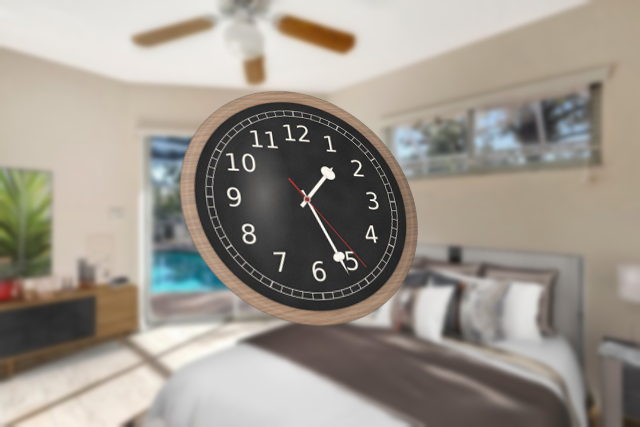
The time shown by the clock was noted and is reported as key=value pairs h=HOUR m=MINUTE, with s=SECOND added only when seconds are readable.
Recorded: h=1 m=26 s=24
